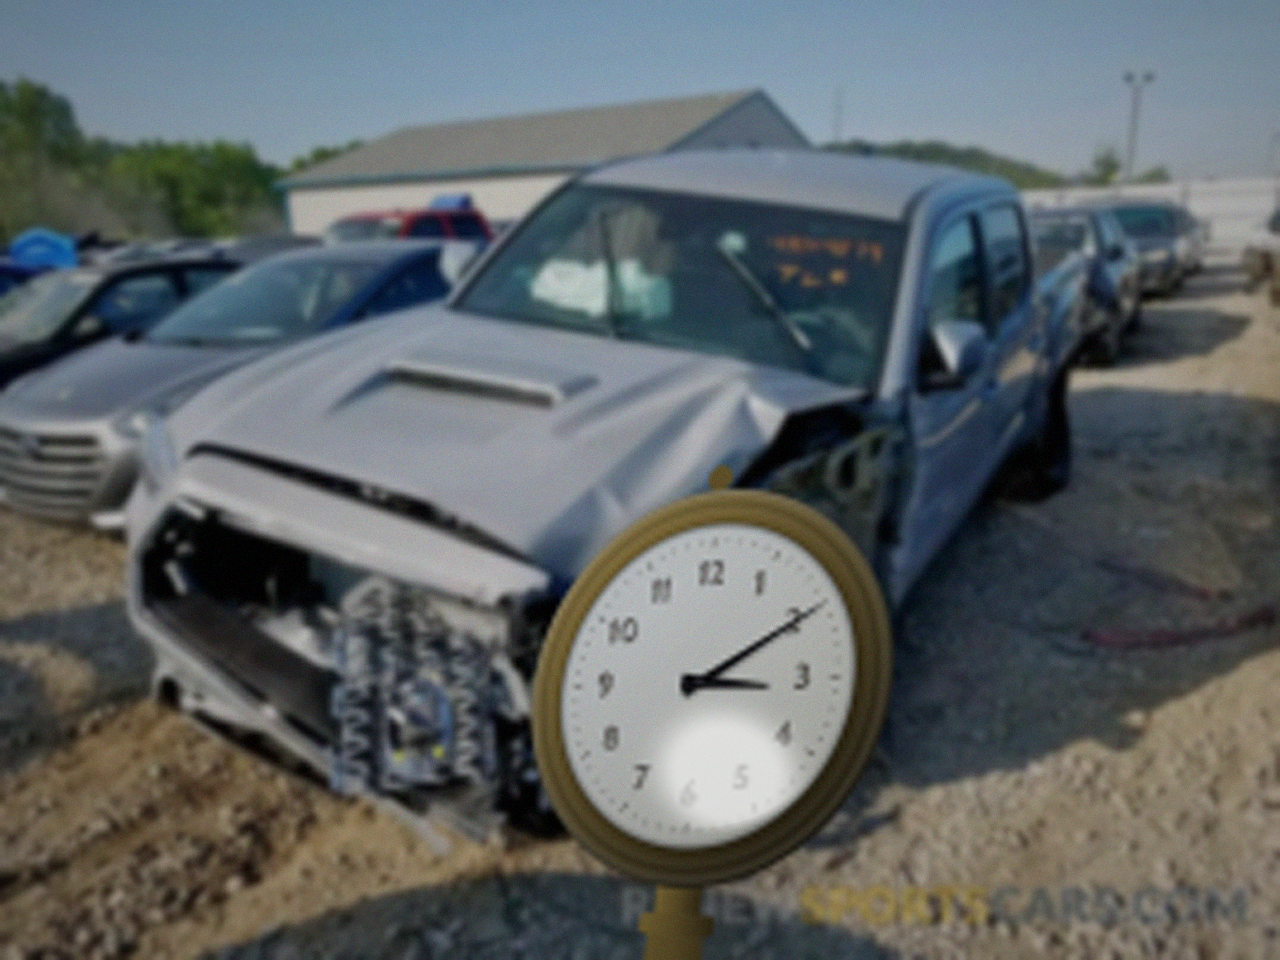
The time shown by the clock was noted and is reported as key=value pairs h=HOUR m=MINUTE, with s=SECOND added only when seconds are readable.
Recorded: h=3 m=10
